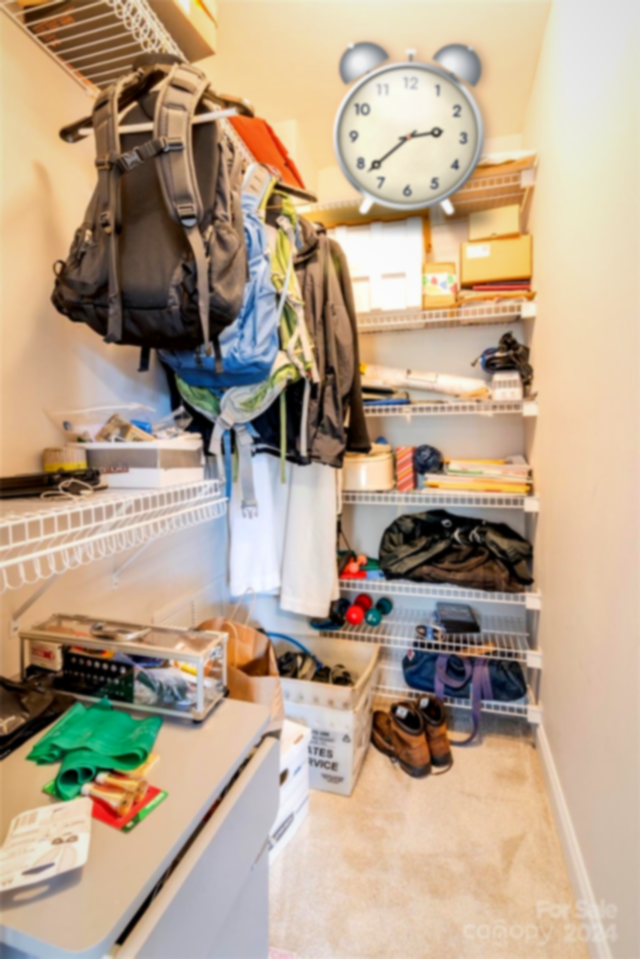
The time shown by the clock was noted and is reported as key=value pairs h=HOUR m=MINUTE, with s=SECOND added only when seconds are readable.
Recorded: h=2 m=38
